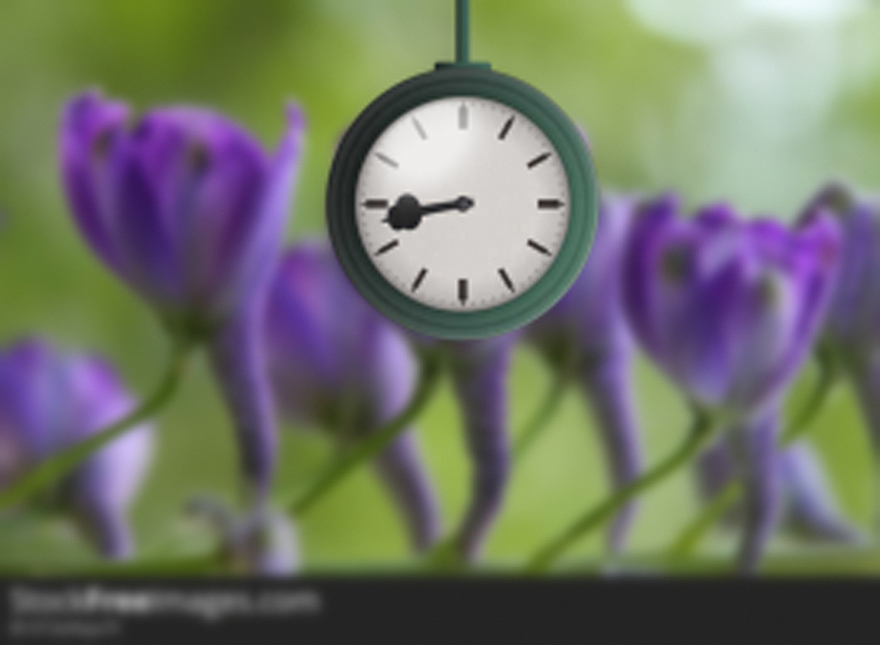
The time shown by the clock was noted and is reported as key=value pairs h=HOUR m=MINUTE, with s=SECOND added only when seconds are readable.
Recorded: h=8 m=43
